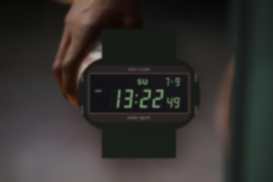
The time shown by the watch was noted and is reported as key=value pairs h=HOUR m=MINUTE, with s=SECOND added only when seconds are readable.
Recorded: h=13 m=22 s=49
